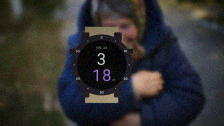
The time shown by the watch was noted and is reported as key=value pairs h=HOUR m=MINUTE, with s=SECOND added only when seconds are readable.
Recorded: h=3 m=18
